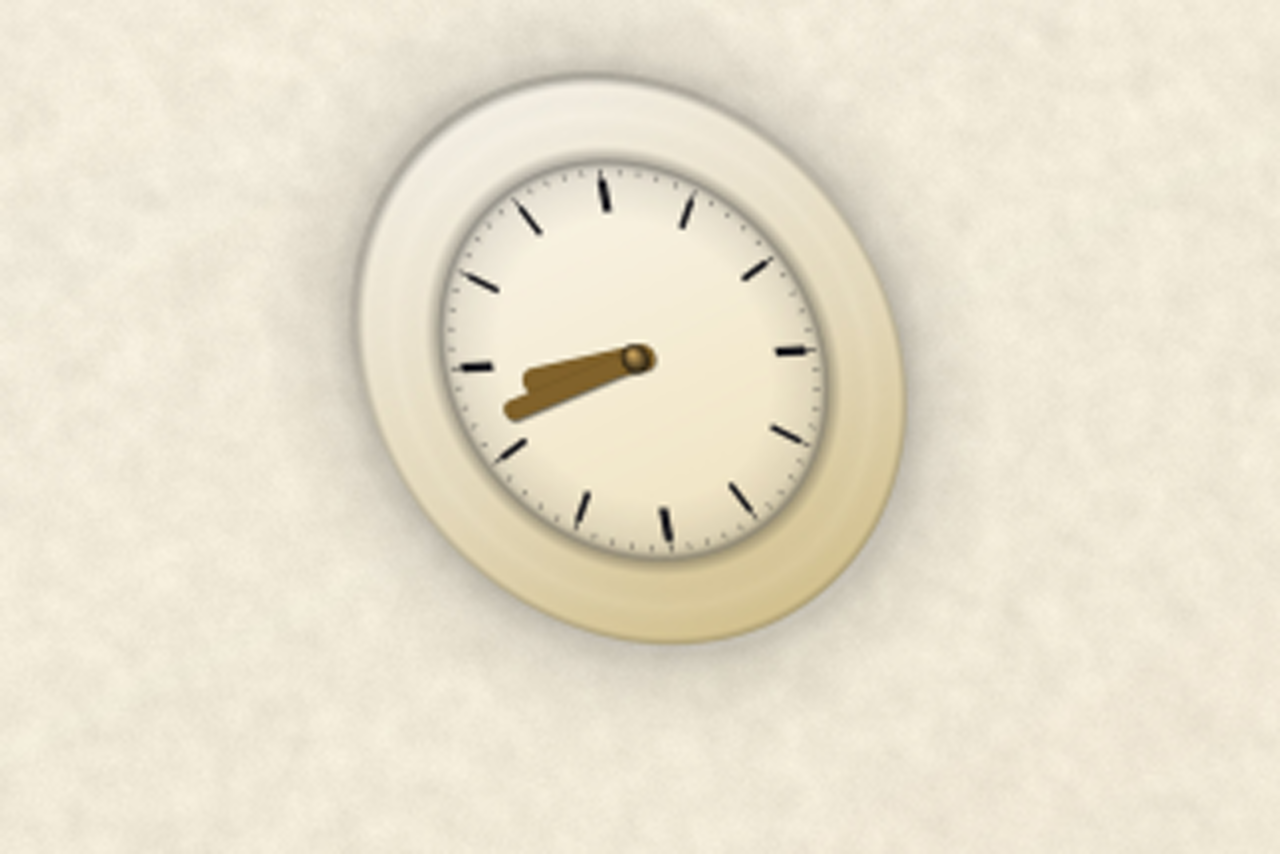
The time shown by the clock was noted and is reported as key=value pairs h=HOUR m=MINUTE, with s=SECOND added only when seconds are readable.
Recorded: h=8 m=42
